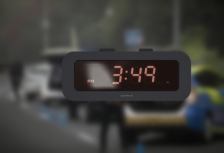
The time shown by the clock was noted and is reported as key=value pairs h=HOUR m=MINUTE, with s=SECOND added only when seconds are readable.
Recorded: h=3 m=49
